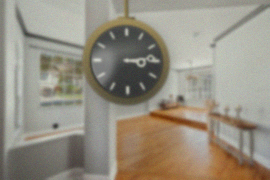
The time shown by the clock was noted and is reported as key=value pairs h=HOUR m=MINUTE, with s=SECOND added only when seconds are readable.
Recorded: h=3 m=14
